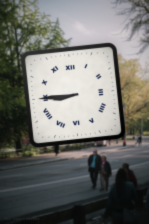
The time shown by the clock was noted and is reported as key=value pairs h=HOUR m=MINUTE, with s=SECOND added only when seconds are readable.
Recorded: h=8 m=45
